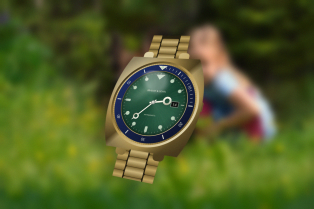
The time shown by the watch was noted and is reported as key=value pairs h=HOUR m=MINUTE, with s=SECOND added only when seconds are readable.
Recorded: h=2 m=37
